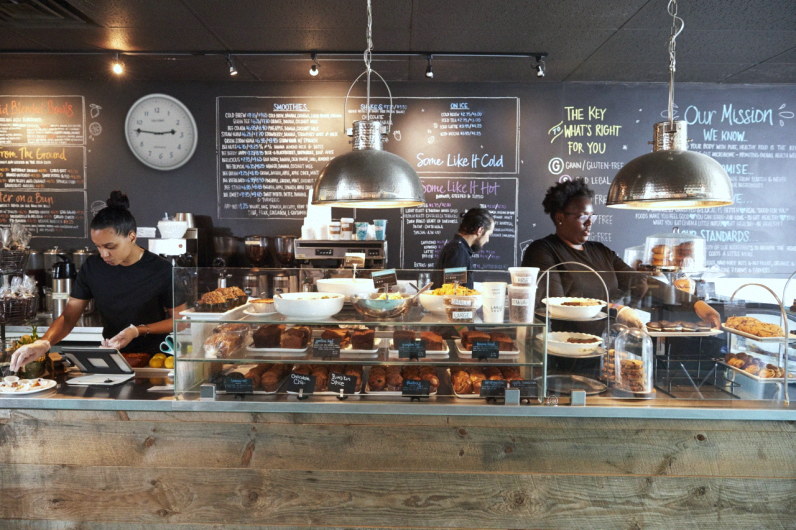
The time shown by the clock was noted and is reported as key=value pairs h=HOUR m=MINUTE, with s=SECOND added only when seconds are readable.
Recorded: h=2 m=46
